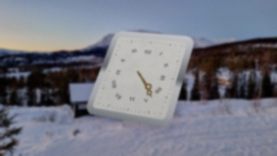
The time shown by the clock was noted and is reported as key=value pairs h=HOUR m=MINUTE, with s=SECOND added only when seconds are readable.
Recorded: h=4 m=23
